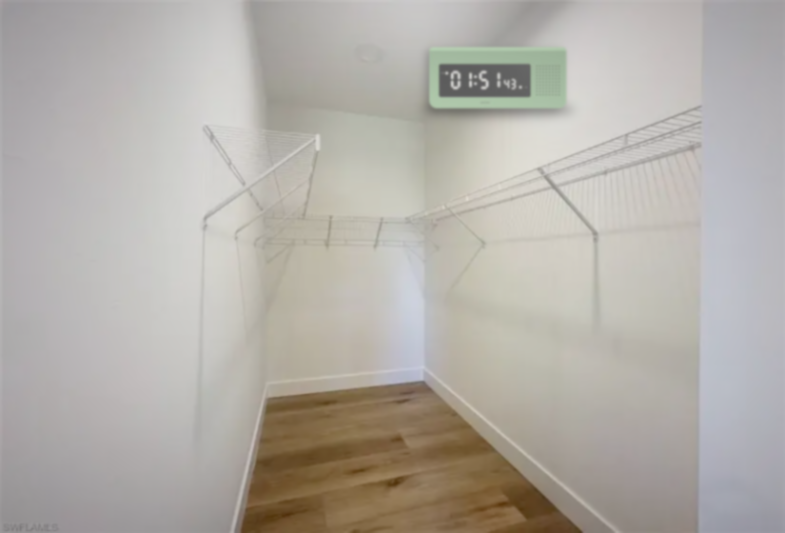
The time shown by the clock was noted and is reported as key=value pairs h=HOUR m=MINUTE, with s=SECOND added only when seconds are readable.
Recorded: h=1 m=51
